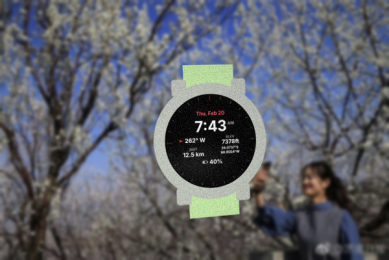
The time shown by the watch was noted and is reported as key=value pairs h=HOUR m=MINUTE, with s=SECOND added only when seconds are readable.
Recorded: h=7 m=43
